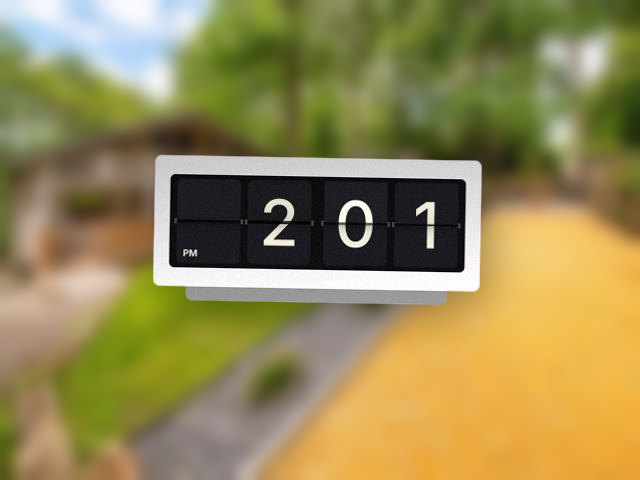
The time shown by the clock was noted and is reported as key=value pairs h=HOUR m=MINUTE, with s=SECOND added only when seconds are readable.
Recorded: h=2 m=1
